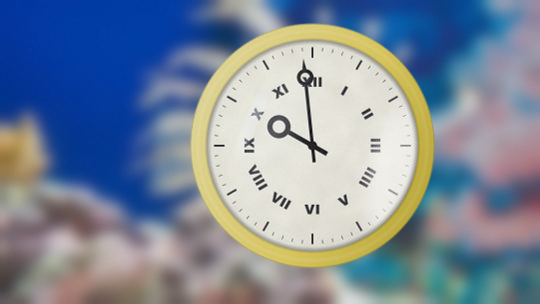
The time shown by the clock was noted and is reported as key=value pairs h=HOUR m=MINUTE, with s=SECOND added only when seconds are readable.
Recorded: h=9 m=59
